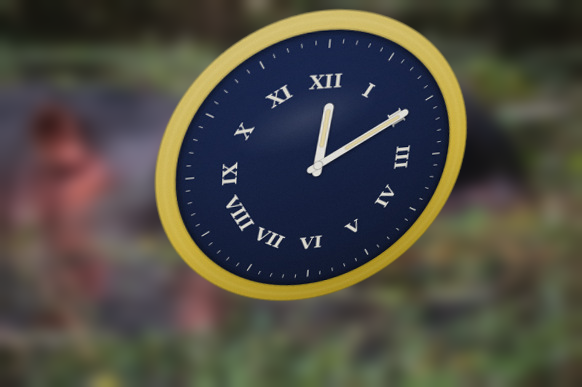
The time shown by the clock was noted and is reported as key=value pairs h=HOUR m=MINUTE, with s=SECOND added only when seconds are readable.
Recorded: h=12 m=10
